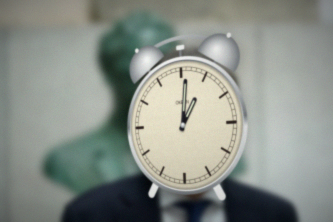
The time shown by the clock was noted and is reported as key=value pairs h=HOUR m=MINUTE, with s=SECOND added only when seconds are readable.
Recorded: h=1 m=1
